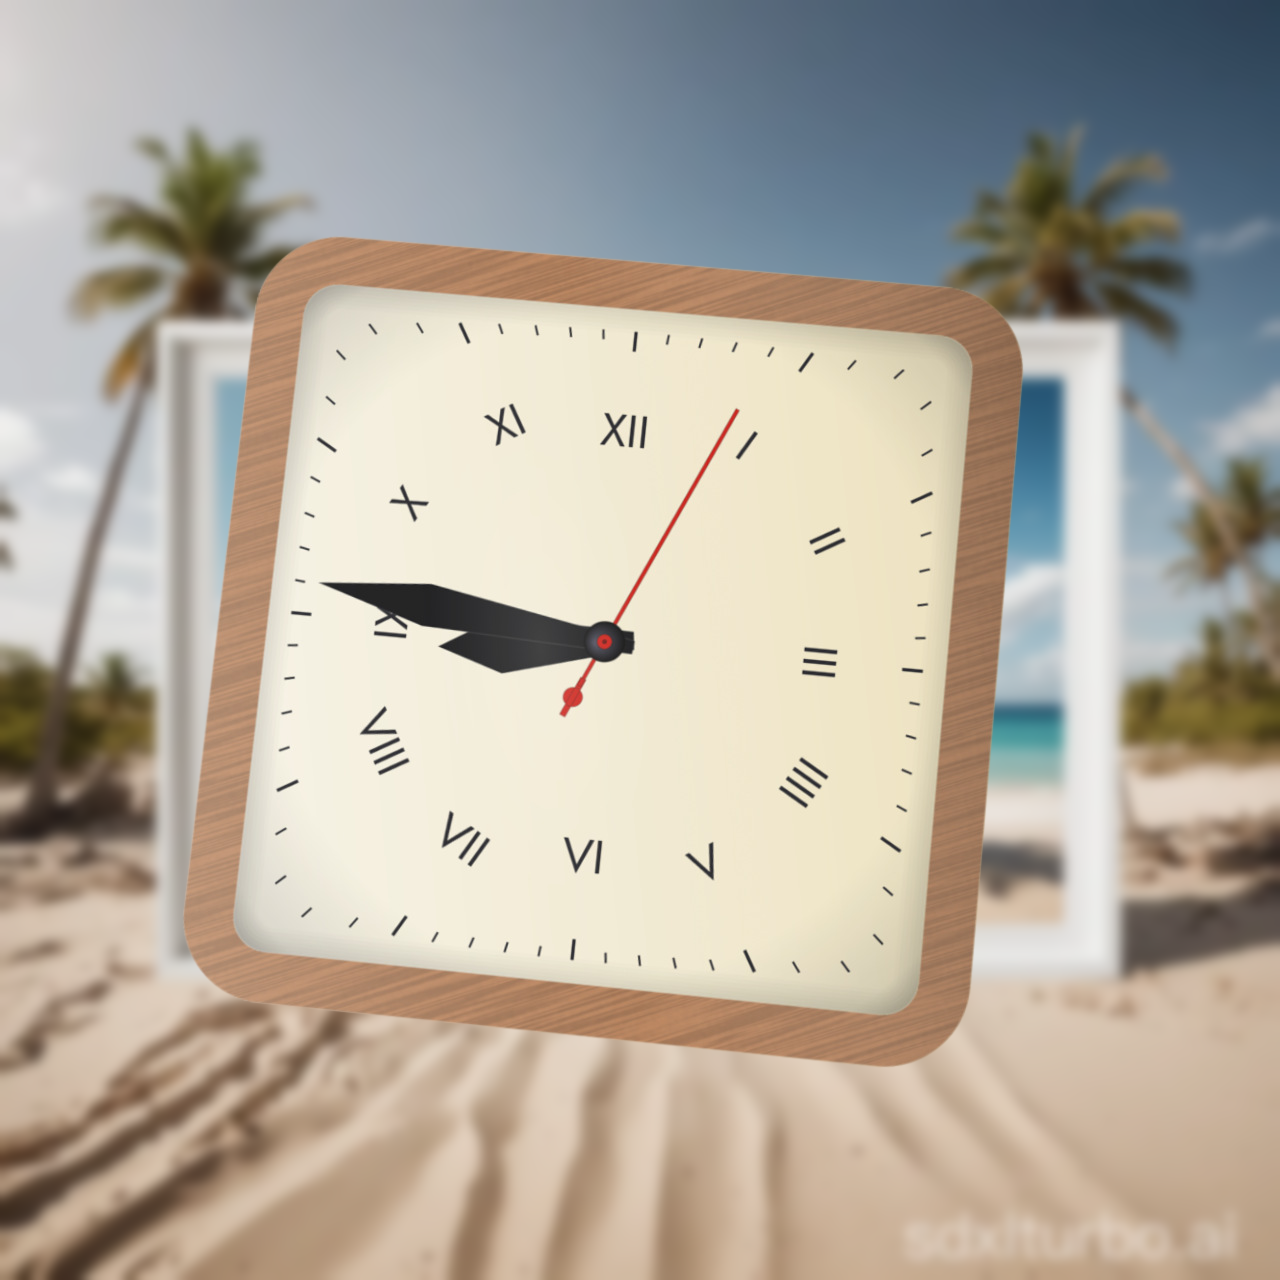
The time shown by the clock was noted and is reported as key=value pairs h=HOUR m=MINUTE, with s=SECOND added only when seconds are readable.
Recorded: h=8 m=46 s=4
